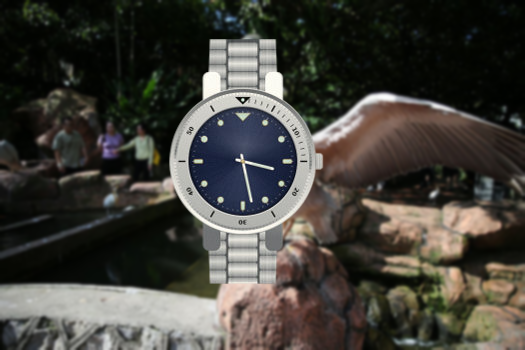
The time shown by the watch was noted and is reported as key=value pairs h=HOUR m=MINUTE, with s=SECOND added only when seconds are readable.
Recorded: h=3 m=28
